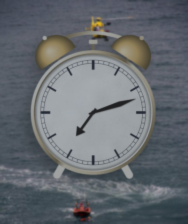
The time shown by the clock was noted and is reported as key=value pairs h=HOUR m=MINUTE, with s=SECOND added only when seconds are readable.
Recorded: h=7 m=12
